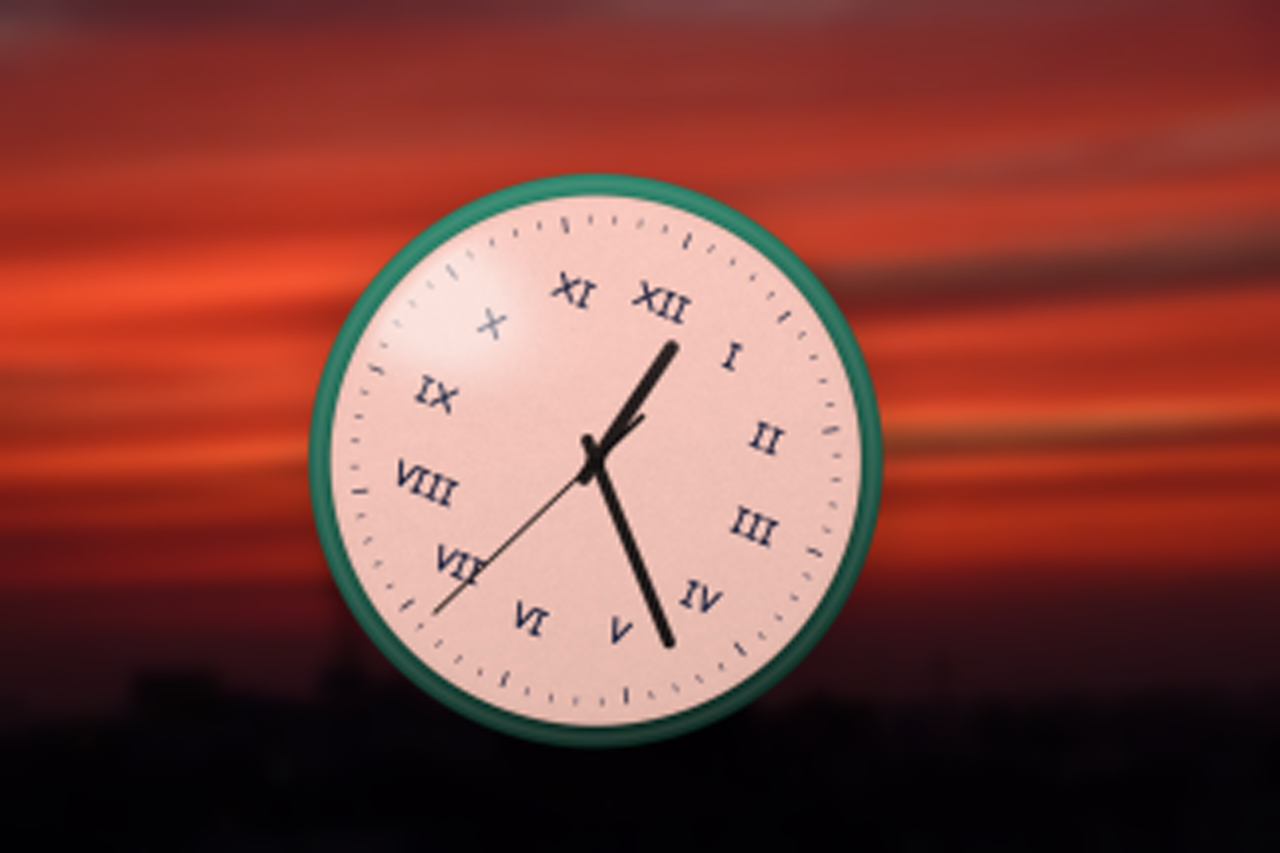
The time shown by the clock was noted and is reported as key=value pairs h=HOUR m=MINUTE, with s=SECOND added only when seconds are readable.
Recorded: h=12 m=22 s=34
